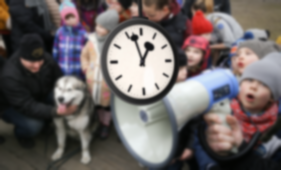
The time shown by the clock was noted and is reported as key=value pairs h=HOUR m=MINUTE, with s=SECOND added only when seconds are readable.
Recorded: h=12 m=57
